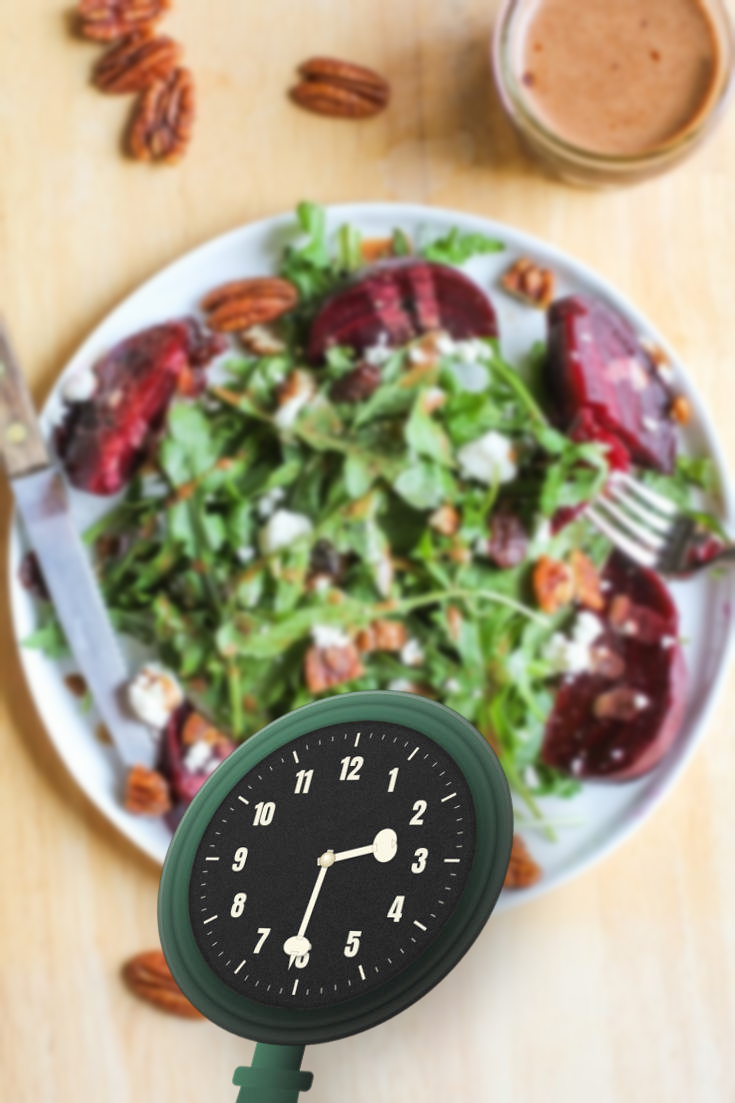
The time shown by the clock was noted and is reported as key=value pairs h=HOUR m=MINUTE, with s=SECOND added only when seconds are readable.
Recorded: h=2 m=31
